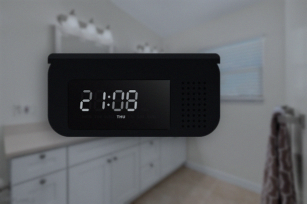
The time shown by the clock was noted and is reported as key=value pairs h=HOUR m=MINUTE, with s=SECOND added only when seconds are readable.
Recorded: h=21 m=8
